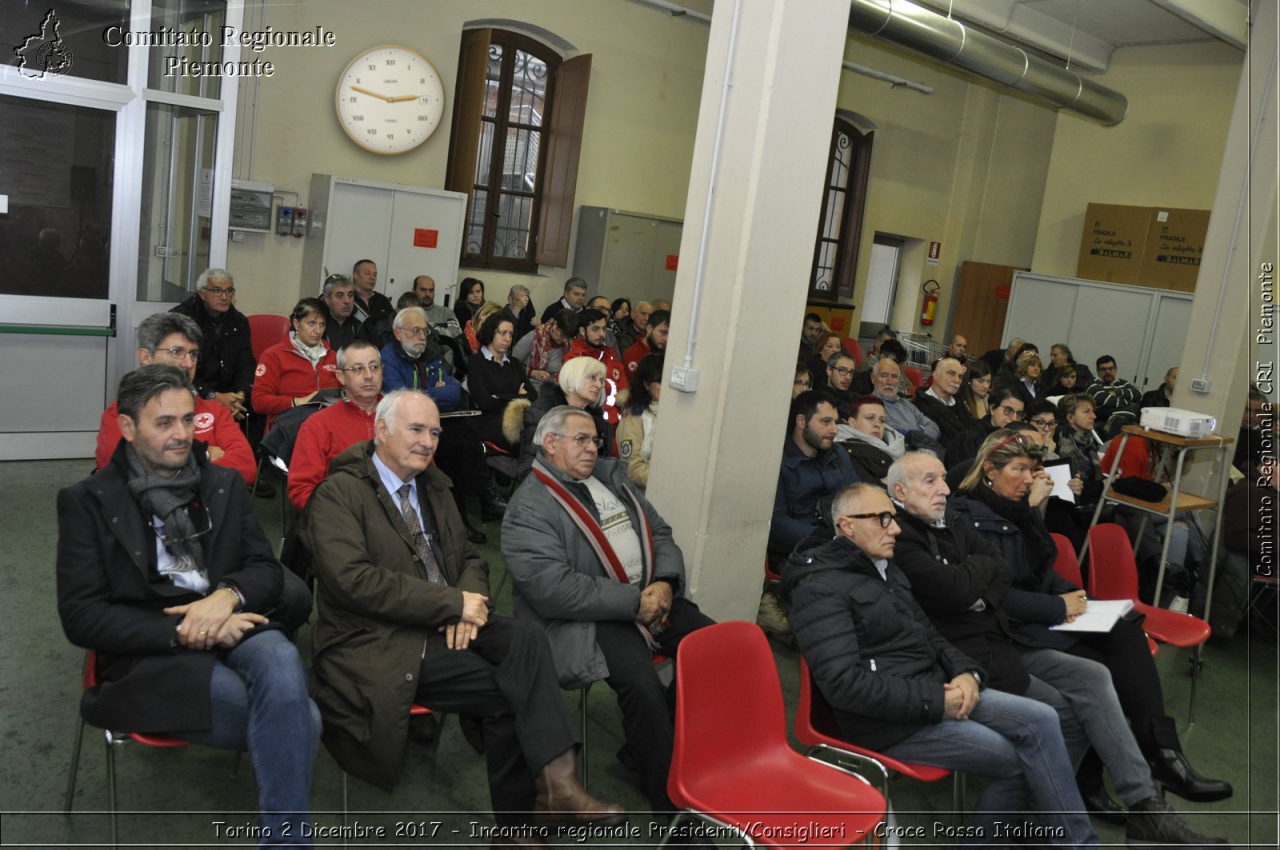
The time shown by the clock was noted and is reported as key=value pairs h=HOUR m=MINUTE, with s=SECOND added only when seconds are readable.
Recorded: h=2 m=48
